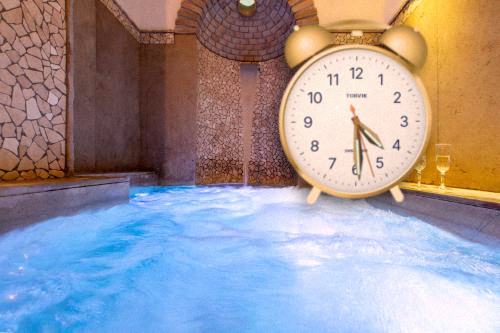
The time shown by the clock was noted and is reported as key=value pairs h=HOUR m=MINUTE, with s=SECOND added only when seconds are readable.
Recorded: h=4 m=29 s=27
